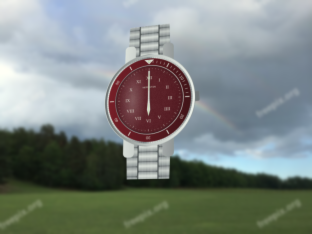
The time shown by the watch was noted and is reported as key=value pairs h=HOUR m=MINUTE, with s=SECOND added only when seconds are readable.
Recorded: h=6 m=0
